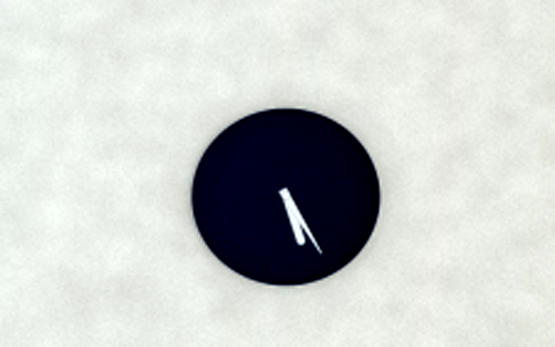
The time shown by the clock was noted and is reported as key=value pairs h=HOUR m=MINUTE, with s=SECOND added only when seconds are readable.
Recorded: h=5 m=25
